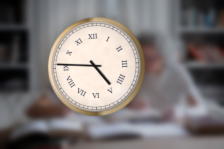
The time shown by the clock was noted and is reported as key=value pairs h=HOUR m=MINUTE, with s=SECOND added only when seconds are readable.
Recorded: h=4 m=46
